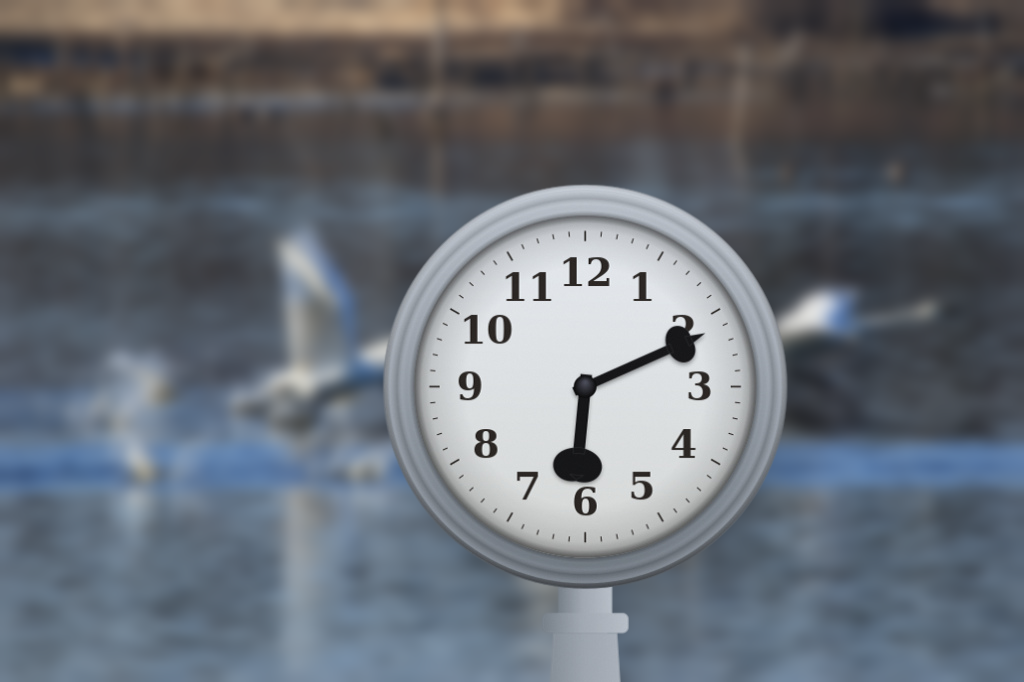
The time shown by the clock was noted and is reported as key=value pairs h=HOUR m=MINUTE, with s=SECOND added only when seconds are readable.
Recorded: h=6 m=11
